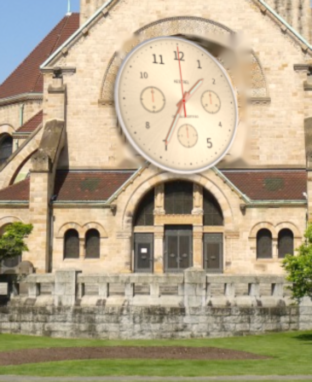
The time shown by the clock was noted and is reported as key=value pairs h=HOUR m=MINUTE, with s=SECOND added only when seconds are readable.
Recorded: h=1 m=35
